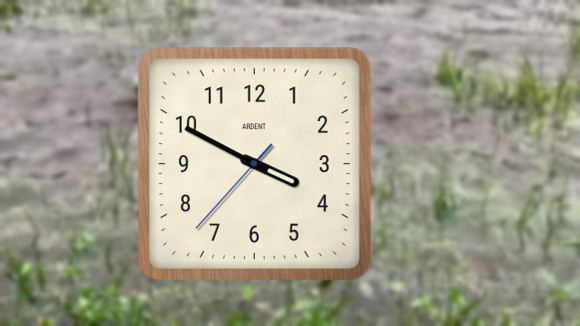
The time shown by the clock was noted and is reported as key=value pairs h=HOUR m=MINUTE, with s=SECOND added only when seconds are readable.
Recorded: h=3 m=49 s=37
